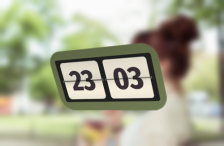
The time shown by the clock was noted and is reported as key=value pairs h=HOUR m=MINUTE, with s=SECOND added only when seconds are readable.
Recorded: h=23 m=3
